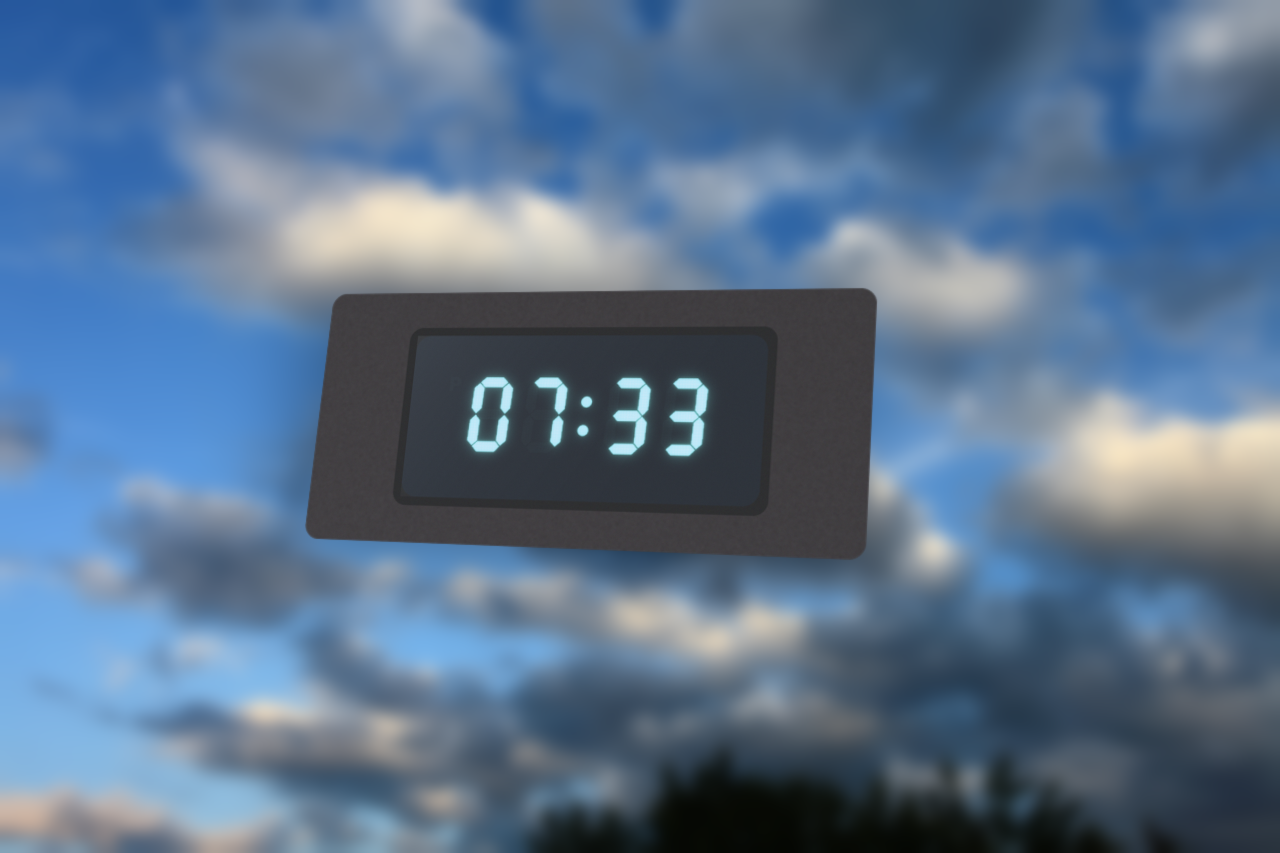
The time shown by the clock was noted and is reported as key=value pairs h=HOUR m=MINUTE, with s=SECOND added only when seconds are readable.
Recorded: h=7 m=33
